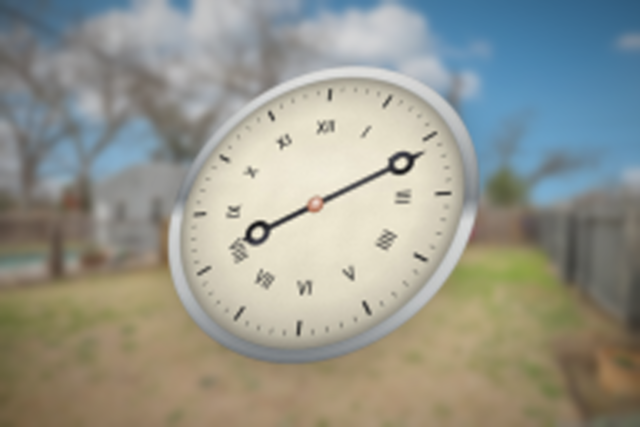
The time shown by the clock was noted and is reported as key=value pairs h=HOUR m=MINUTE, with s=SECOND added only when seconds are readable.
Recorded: h=8 m=11
